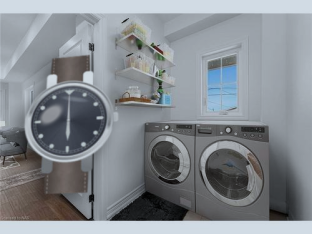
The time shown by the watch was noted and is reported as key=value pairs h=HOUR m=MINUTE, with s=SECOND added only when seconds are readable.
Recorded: h=6 m=0
